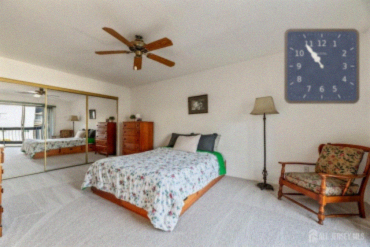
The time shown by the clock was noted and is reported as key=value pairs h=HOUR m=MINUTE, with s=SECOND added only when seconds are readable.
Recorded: h=10 m=54
